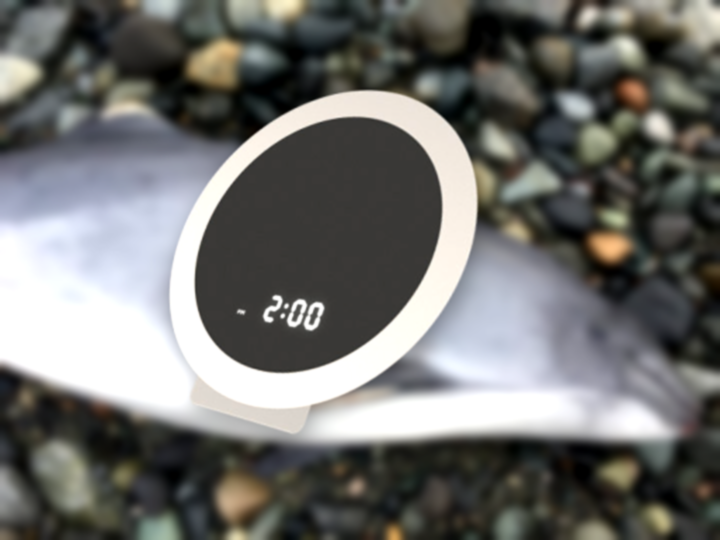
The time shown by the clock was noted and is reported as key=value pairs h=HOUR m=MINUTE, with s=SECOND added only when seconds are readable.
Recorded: h=2 m=0
